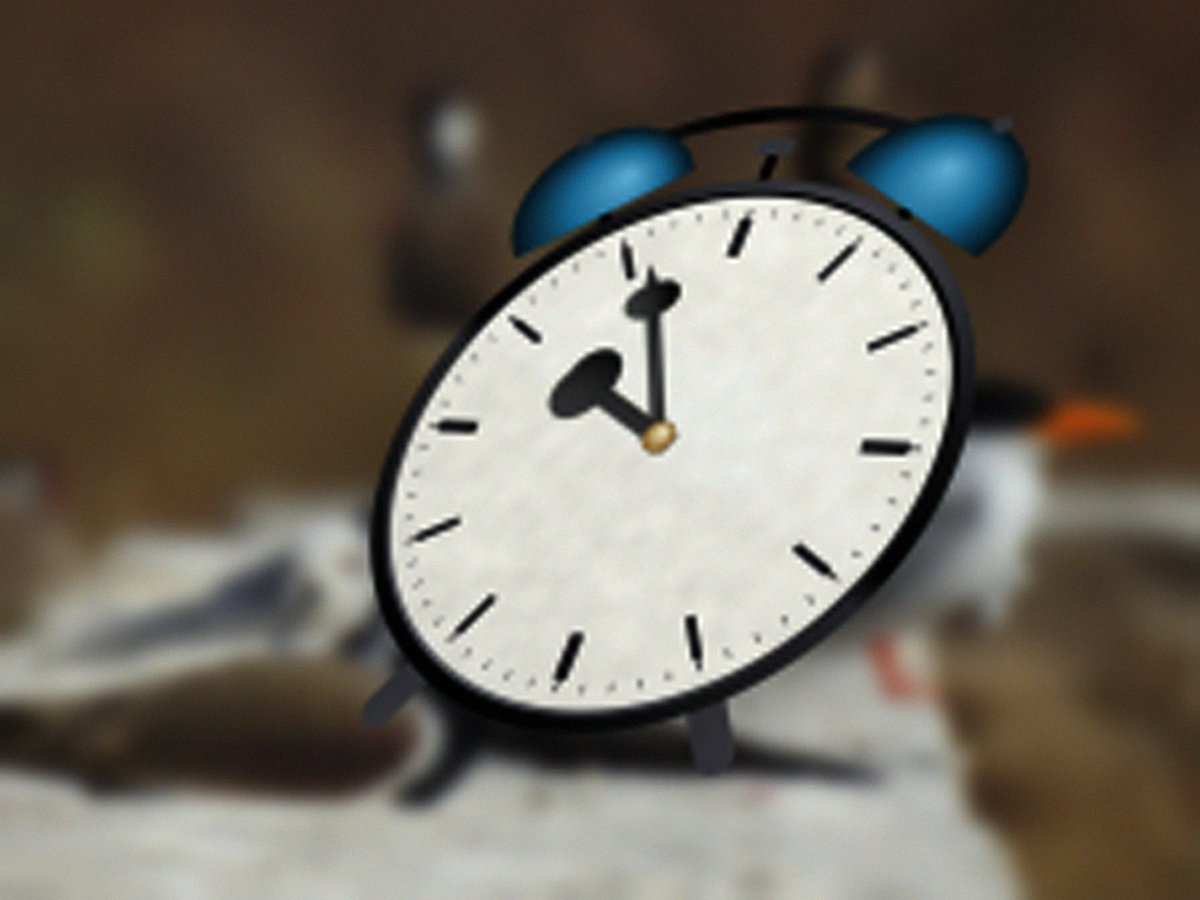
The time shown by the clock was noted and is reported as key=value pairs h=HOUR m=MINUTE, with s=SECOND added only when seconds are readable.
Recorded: h=9 m=56
